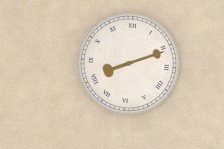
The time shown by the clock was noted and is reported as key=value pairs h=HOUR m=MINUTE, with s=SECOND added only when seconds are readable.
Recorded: h=8 m=11
